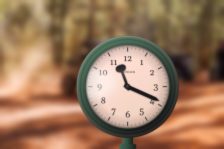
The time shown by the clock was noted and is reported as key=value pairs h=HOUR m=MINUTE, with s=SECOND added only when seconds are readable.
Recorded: h=11 m=19
